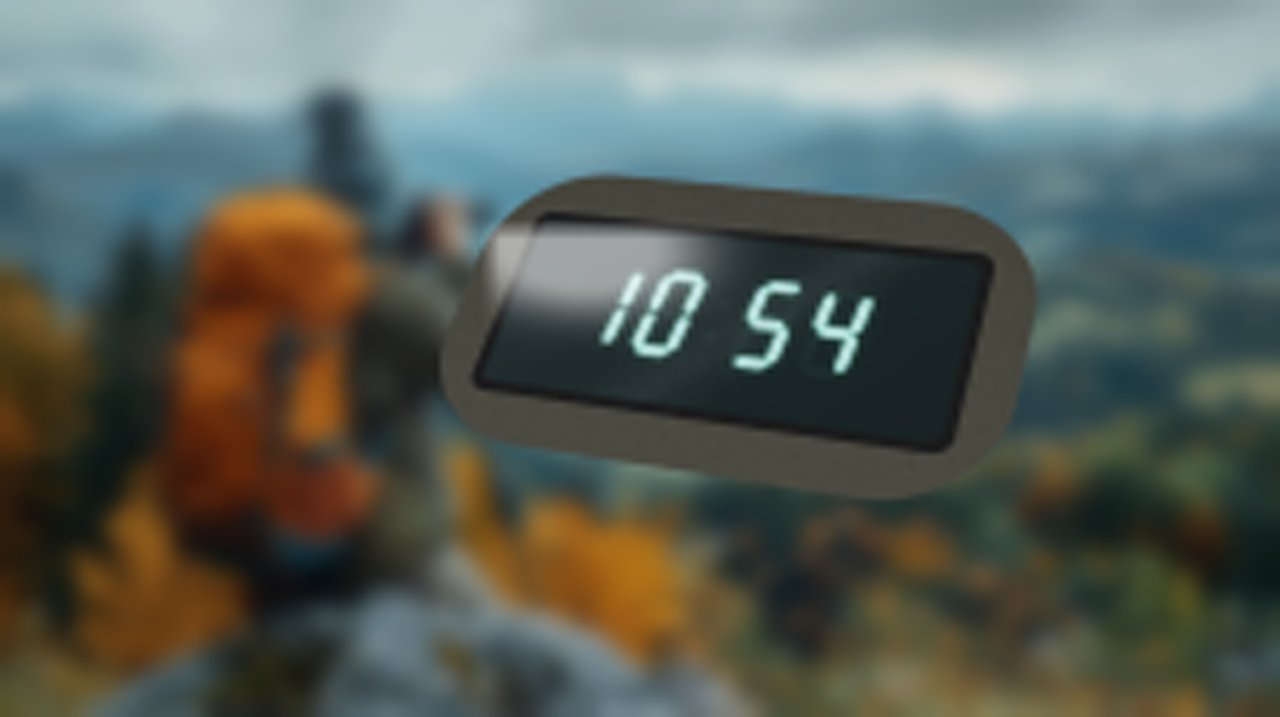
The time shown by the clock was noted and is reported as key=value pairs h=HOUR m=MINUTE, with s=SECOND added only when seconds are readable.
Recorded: h=10 m=54
